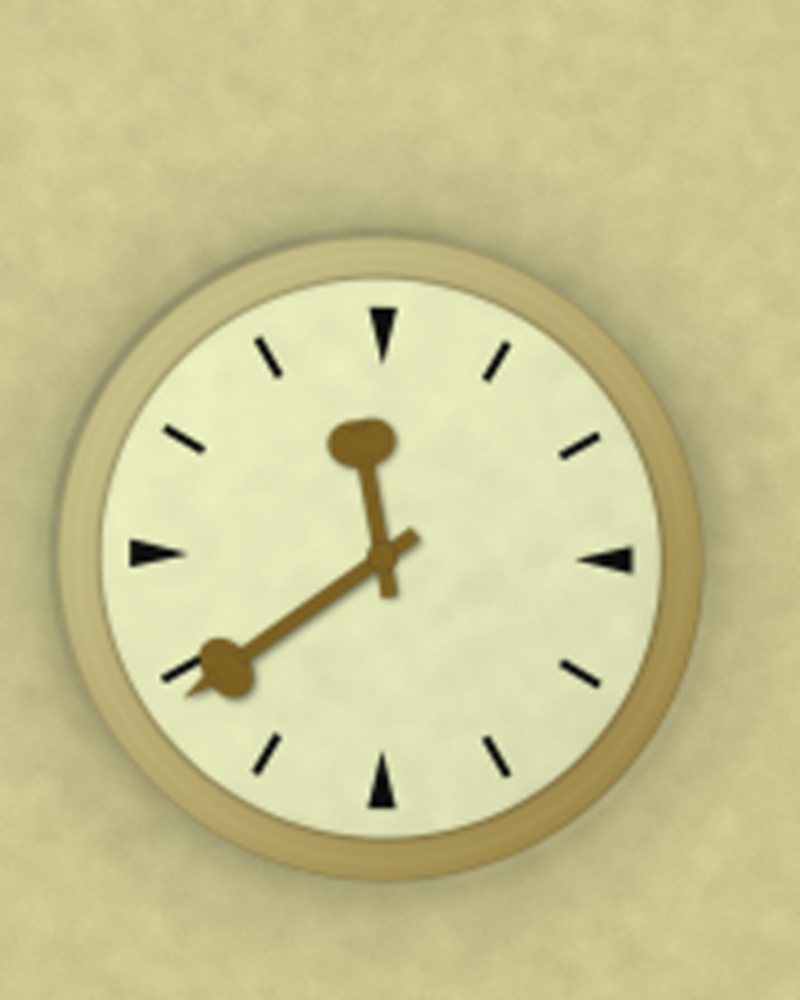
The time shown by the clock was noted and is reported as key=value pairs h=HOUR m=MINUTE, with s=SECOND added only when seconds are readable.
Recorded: h=11 m=39
